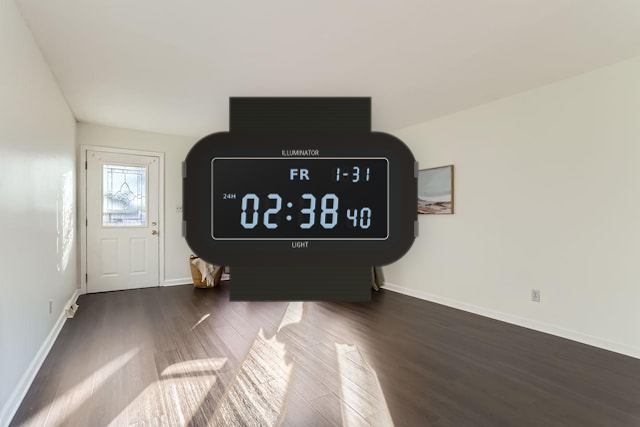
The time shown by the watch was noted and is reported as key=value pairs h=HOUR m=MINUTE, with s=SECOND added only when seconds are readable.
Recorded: h=2 m=38 s=40
